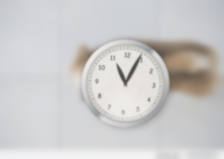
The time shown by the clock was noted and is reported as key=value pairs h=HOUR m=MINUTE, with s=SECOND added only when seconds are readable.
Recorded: h=11 m=4
